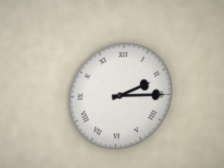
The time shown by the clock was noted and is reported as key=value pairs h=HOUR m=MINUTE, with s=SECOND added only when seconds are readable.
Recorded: h=2 m=15
